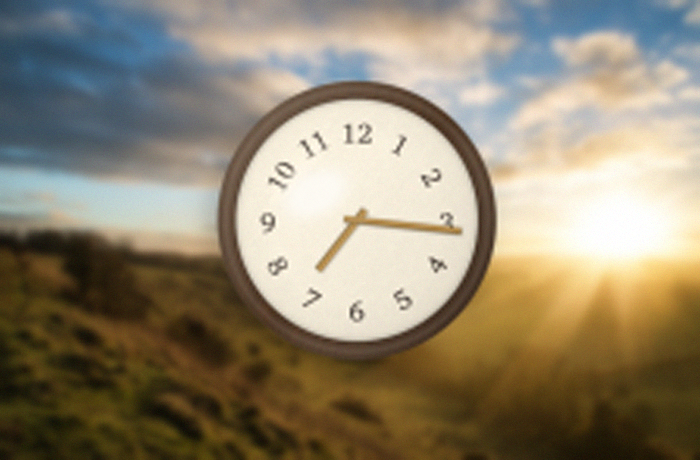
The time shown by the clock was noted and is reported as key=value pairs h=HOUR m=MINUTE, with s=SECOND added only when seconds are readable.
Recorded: h=7 m=16
